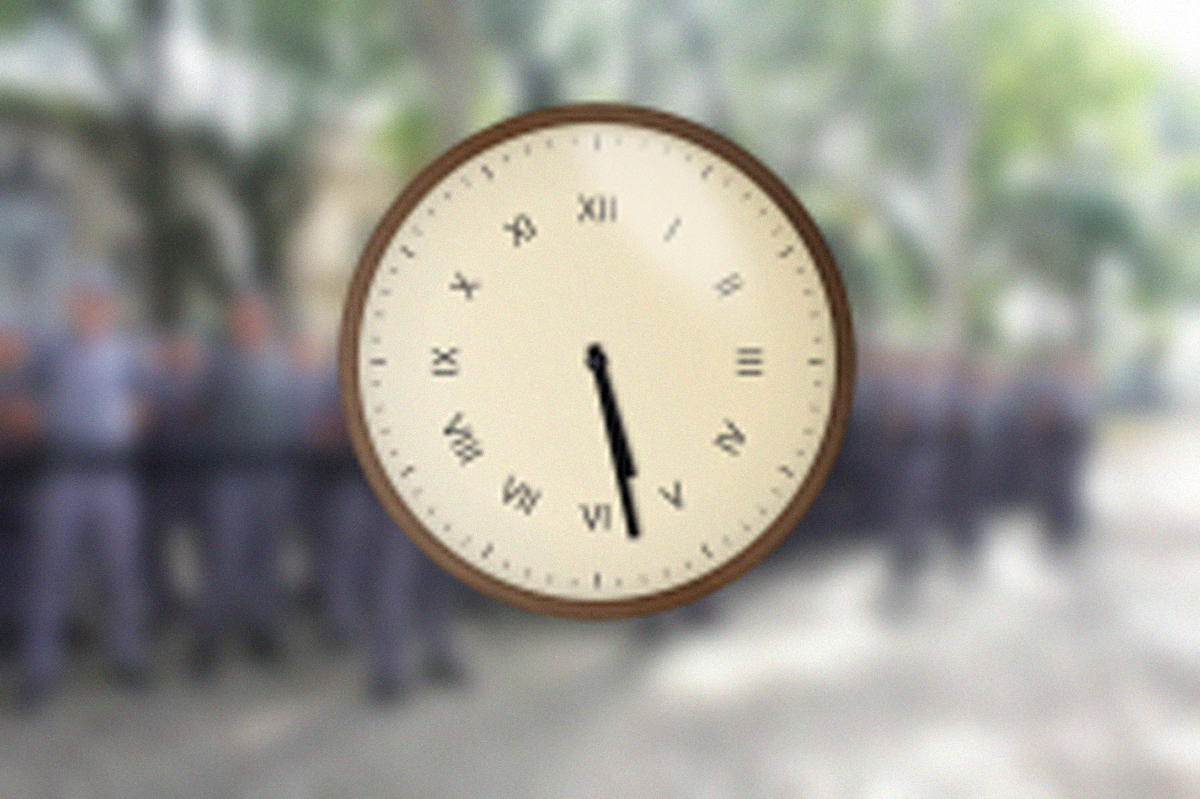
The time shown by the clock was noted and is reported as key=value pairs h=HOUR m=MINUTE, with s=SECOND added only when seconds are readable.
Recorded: h=5 m=28
